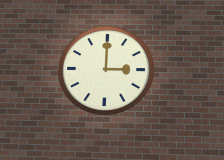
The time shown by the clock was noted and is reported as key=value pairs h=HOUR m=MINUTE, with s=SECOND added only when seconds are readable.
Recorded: h=3 m=0
